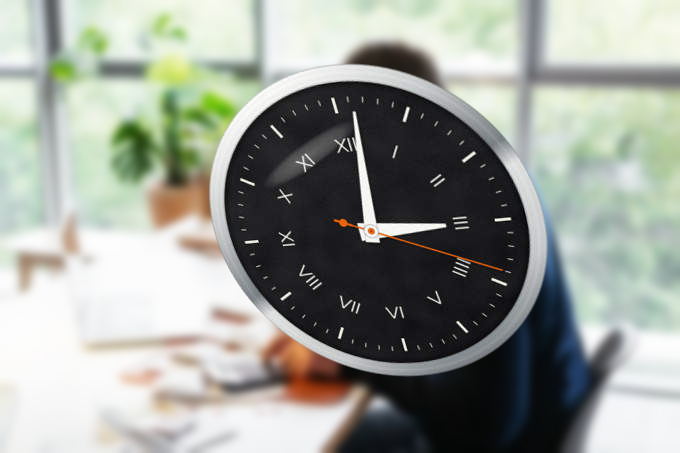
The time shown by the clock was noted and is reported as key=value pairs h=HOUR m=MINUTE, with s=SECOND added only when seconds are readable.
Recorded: h=3 m=1 s=19
